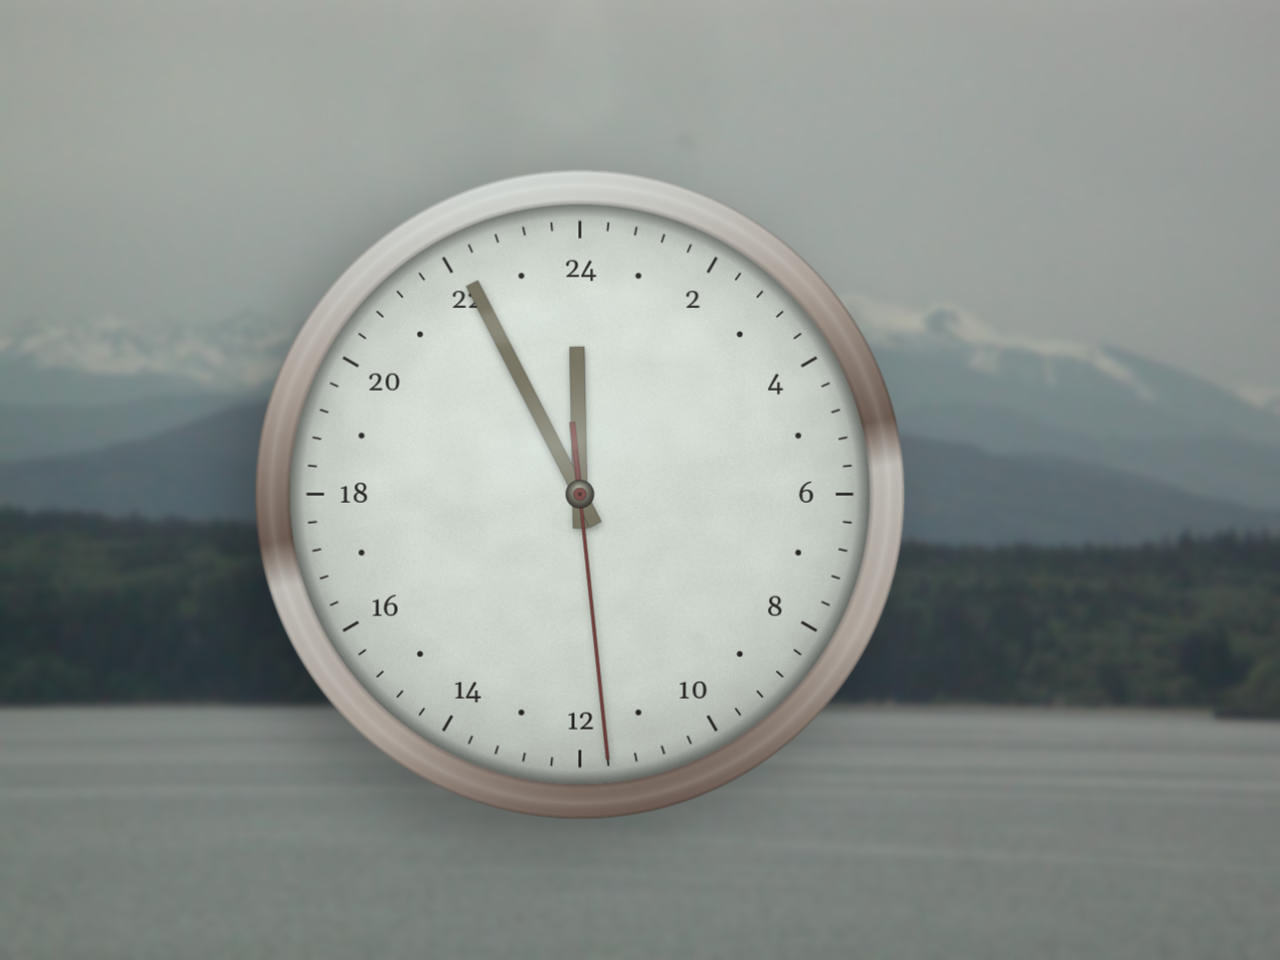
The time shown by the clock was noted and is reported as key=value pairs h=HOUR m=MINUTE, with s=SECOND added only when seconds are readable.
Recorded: h=23 m=55 s=29
